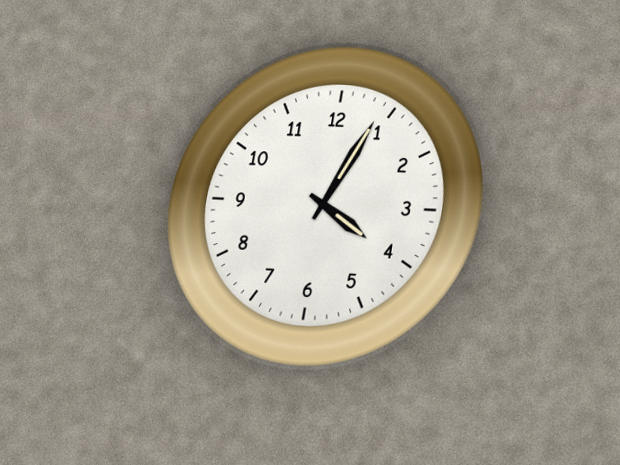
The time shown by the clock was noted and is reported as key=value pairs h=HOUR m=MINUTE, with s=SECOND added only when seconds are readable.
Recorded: h=4 m=4
